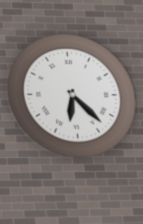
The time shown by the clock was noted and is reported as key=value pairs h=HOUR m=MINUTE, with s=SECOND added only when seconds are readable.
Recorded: h=6 m=23
